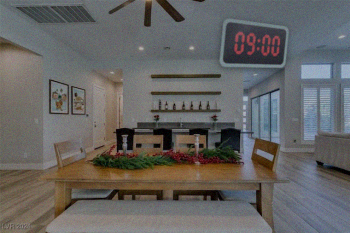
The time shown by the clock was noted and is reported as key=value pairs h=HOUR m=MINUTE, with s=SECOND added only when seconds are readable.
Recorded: h=9 m=0
